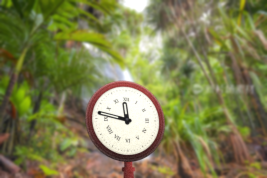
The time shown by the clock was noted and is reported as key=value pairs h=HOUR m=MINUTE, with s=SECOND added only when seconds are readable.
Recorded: h=11 m=47
